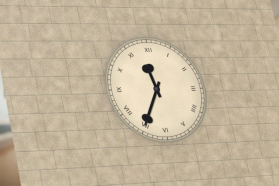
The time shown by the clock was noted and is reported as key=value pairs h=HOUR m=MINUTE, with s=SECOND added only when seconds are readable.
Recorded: h=11 m=35
